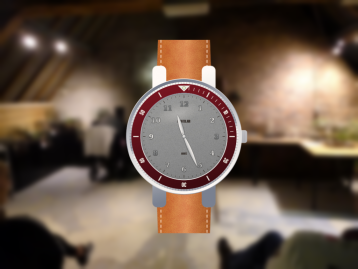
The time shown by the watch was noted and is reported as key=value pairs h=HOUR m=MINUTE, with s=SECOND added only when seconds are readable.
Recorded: h=11 m=26
